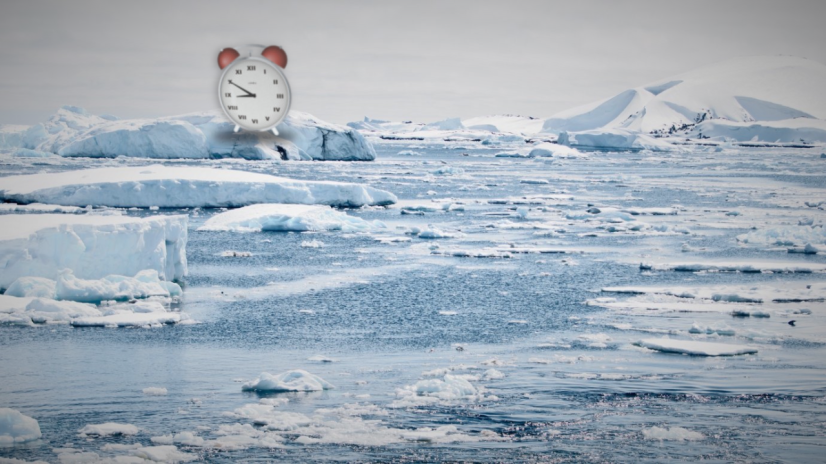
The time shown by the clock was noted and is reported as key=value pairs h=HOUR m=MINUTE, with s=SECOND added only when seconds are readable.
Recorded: h=8 m=50
